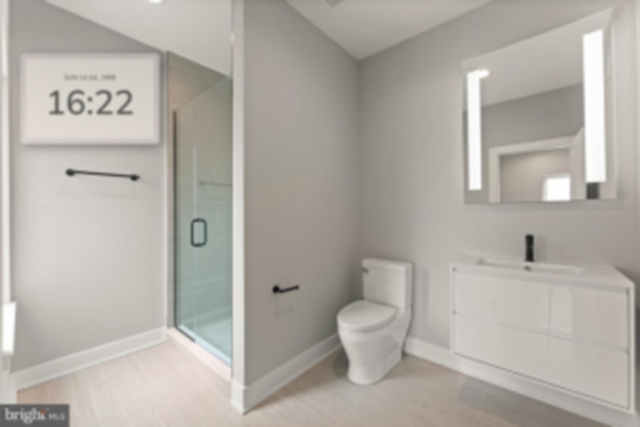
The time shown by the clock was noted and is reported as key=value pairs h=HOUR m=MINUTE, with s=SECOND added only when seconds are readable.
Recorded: h=16 m=22
